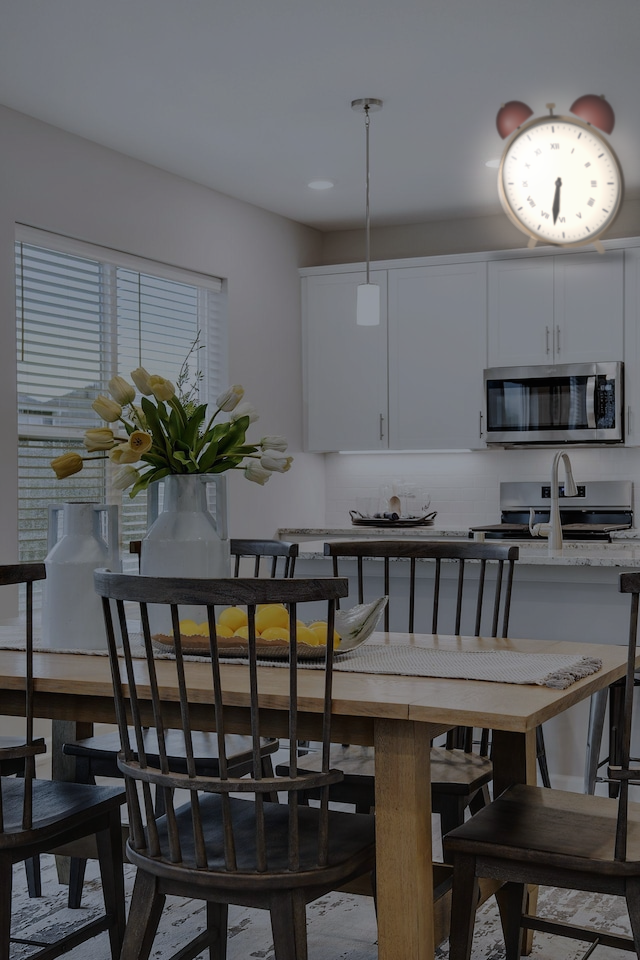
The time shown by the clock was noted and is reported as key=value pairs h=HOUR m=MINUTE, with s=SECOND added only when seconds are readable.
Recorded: h=6 m=32
